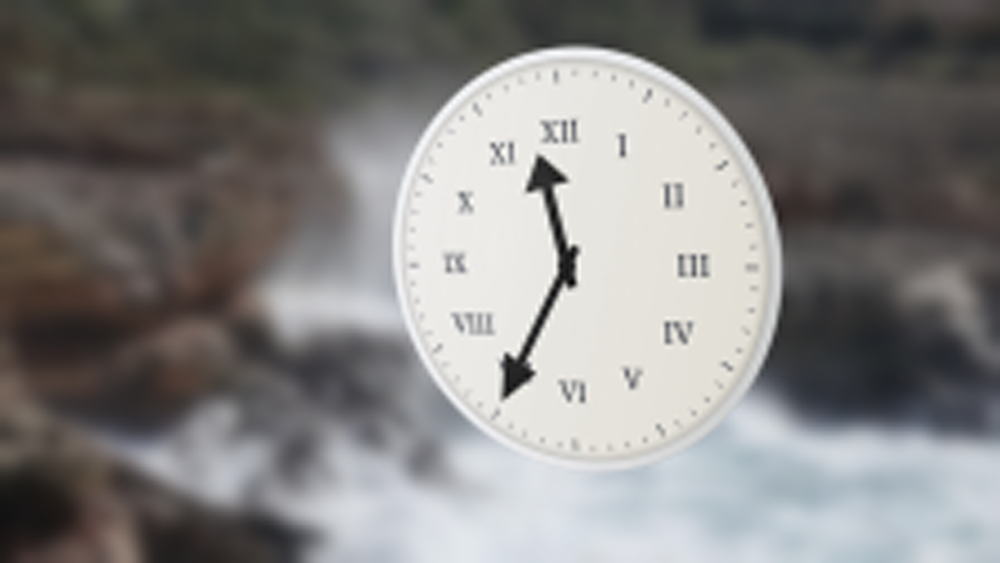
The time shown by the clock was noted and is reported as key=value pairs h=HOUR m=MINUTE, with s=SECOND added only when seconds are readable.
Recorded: h=11 m=35
